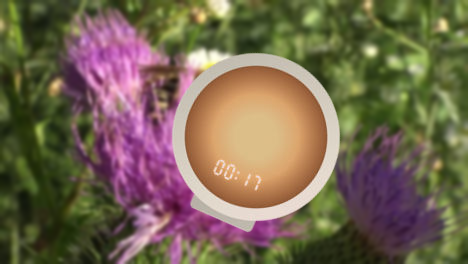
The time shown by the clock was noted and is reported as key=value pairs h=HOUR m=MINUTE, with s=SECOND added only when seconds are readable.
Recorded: h=0 m=17
